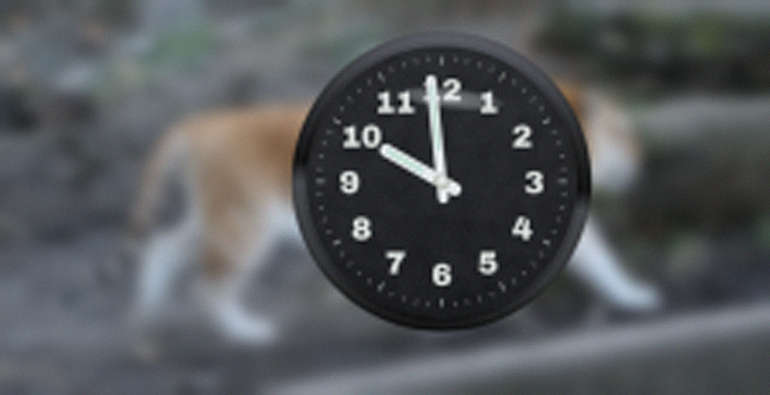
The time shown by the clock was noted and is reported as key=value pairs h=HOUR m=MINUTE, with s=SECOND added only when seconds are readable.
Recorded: h=9 m=59
